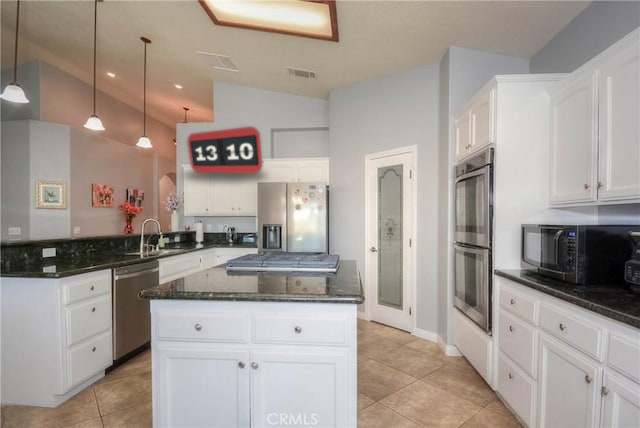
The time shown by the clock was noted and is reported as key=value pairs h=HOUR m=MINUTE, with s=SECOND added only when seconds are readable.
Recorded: h=13 m=10
